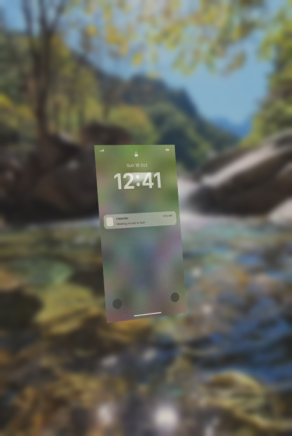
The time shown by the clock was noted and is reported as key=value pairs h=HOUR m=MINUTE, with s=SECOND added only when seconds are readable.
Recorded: h=12 m=41
